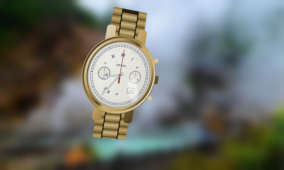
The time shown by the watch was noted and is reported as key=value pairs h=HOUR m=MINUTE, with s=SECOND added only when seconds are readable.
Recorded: h=8 m=36
